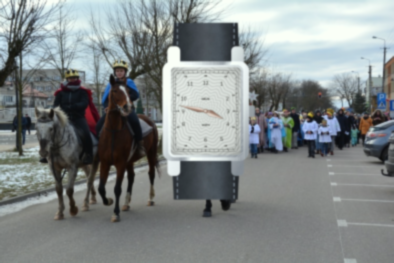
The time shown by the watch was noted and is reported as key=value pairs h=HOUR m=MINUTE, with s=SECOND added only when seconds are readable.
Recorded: h=3 m=47
